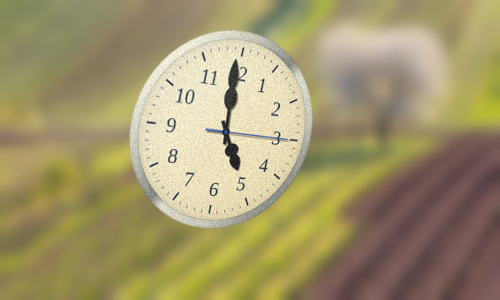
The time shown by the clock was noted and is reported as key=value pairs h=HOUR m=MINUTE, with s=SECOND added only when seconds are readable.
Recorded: h=4 m=59 s=15
